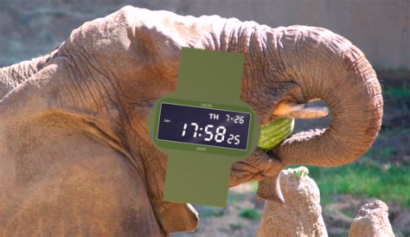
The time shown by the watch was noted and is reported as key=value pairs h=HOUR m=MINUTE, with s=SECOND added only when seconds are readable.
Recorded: h=17 m=58 s=25
